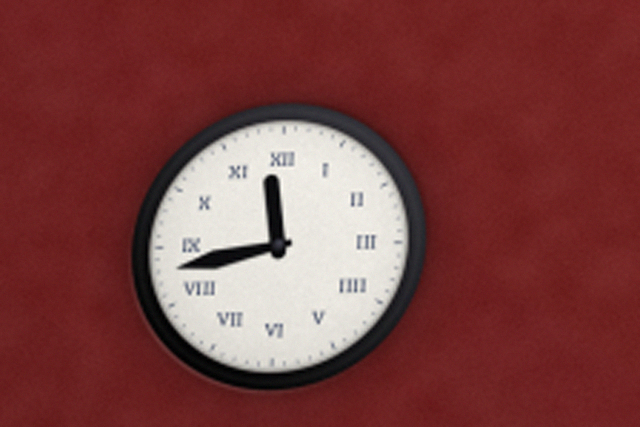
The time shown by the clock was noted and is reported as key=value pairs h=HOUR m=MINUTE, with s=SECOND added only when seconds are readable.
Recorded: h=11 m=43
